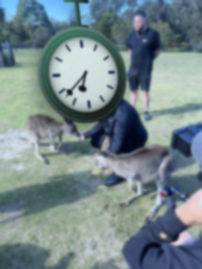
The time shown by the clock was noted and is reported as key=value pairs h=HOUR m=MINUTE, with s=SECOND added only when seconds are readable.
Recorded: h=6 m=38
